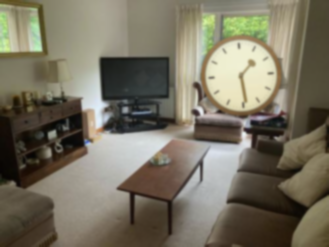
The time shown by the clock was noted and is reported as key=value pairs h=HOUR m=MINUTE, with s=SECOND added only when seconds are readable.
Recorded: h=1 m=29
